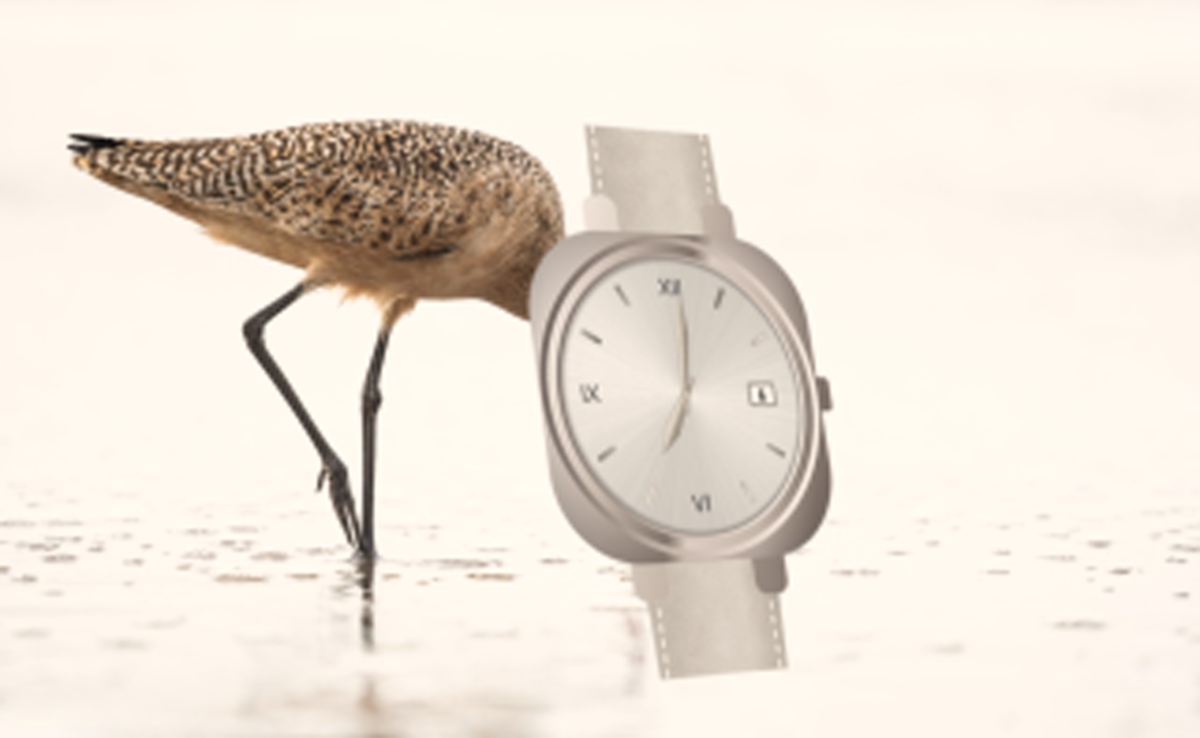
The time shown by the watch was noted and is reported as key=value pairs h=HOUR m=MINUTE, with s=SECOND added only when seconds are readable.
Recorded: h=7 m=1
